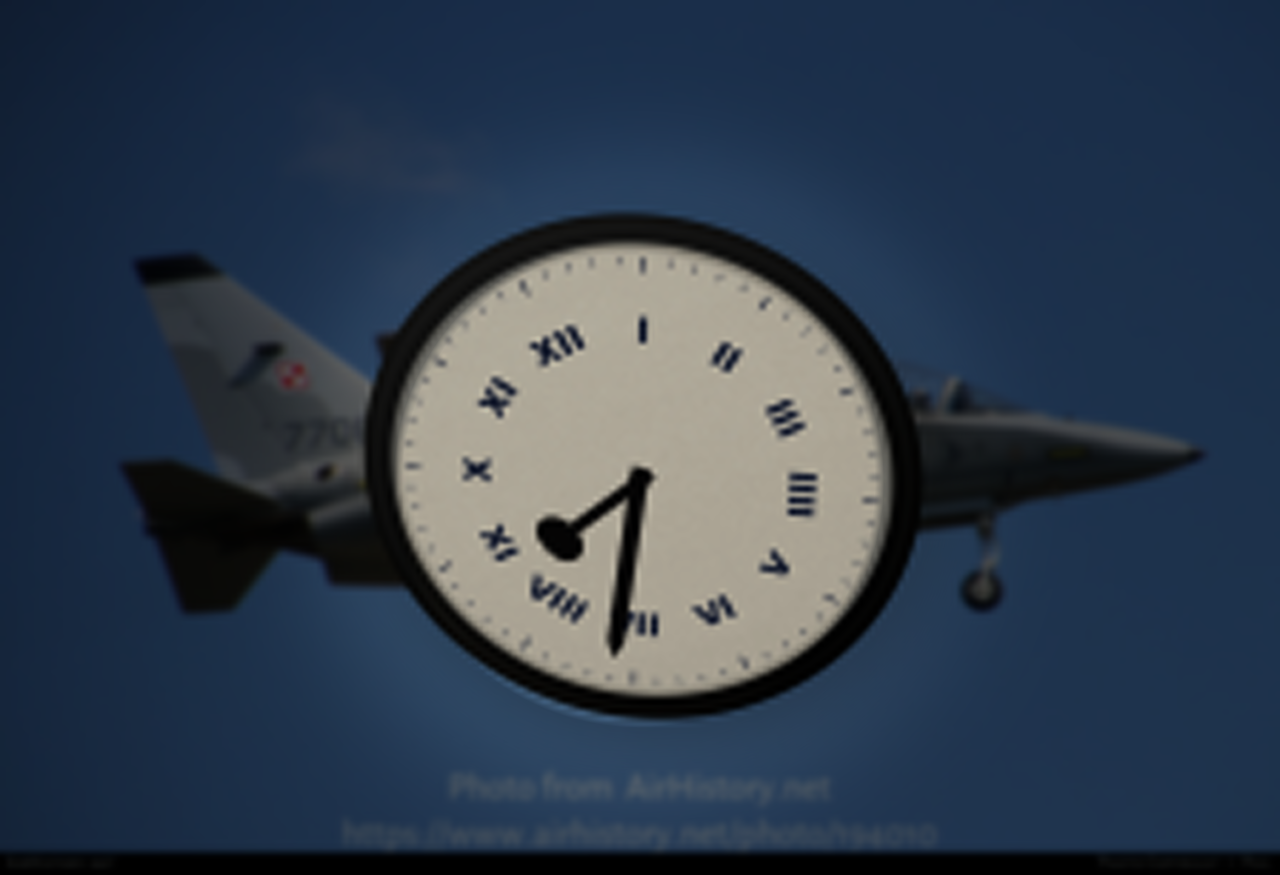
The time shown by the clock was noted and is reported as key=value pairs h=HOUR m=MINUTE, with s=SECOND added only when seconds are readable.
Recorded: h=8 m=36
